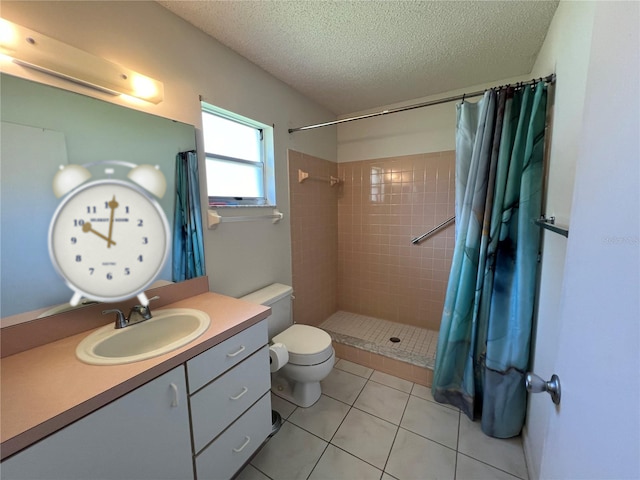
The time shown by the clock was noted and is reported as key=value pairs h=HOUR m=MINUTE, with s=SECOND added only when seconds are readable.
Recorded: h=10 m=1
